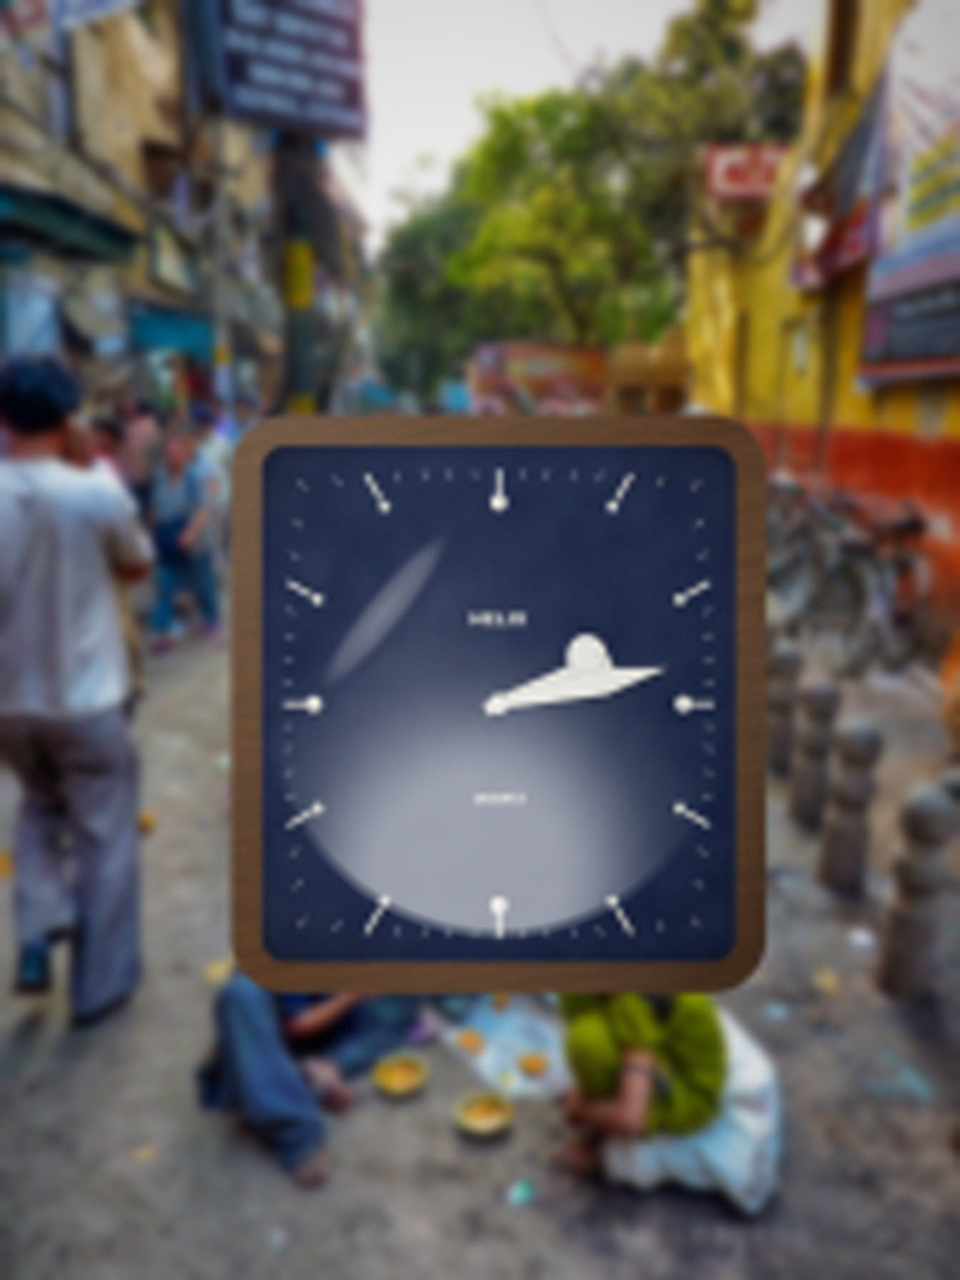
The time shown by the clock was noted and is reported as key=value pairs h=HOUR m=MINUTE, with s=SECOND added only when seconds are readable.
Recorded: h=2 m=13
